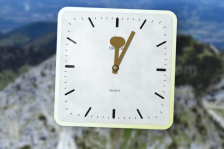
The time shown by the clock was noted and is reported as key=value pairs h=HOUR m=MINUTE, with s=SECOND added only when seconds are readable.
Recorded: h=12 m=4
